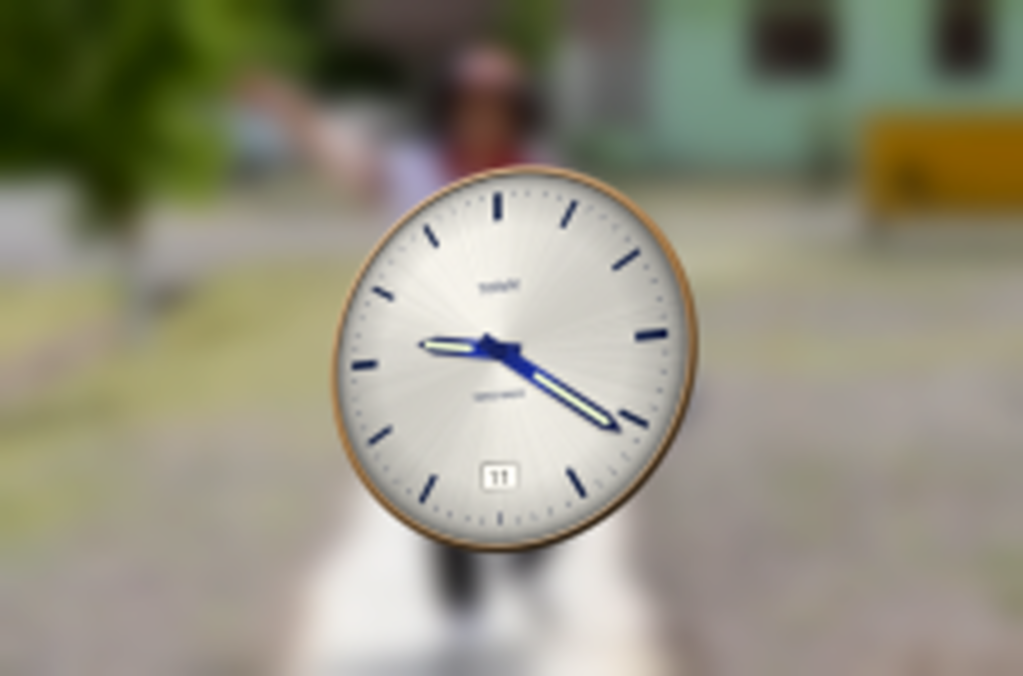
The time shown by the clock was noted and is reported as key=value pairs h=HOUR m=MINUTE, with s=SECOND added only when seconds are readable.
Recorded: h=9 m=21
